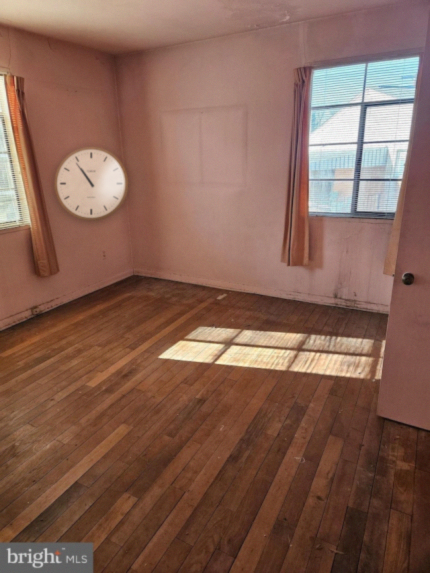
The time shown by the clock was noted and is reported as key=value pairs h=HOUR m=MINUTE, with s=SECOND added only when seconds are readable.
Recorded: h=10 m=54
